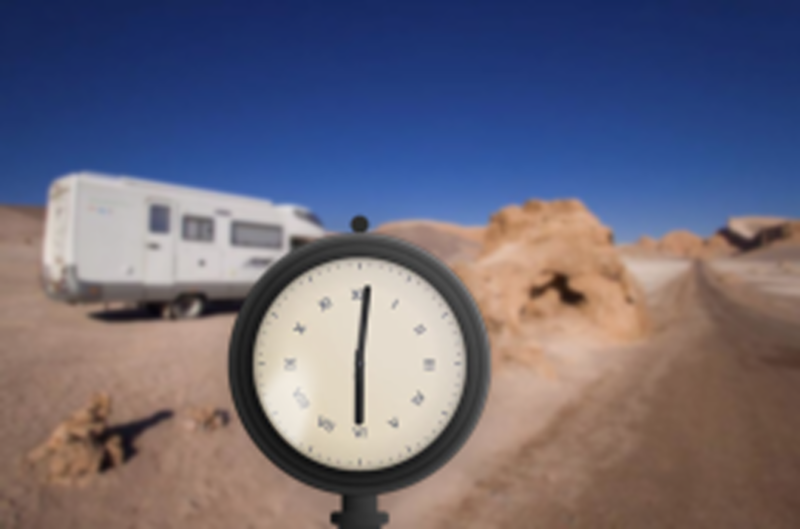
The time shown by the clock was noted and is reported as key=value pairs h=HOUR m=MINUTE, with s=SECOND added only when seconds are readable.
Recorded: h=6 m=1
